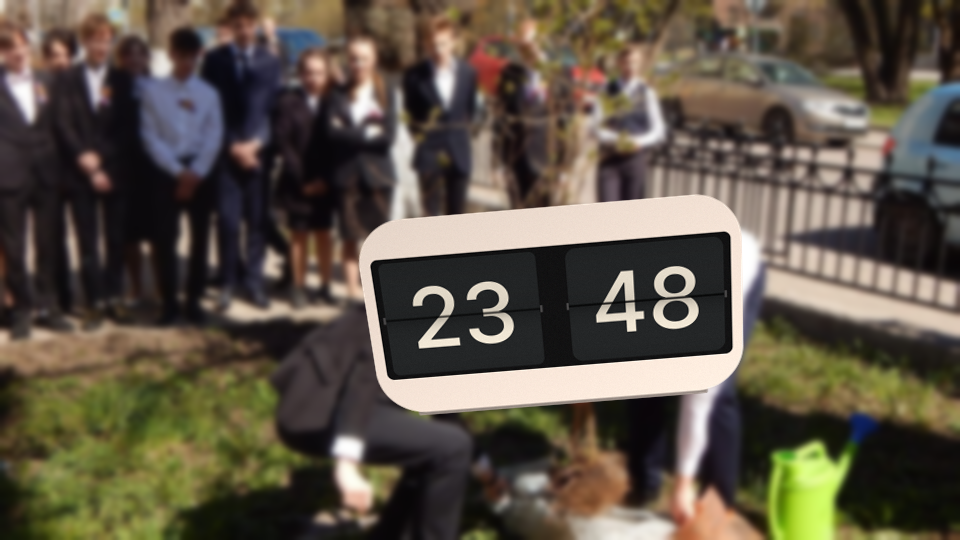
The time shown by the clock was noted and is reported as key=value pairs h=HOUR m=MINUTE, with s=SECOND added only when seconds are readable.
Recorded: h=23 m=48
